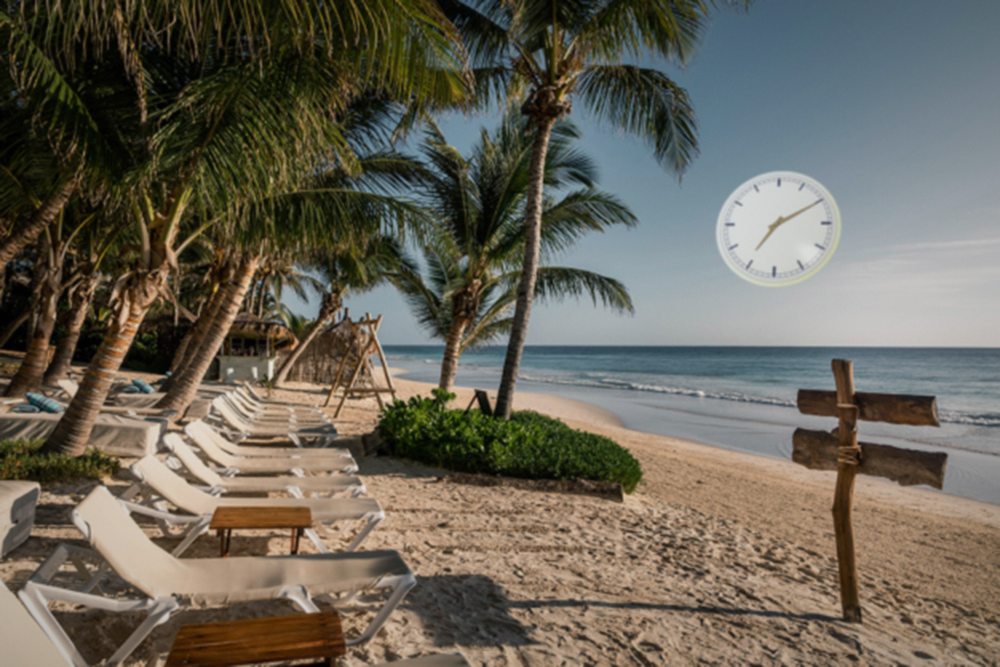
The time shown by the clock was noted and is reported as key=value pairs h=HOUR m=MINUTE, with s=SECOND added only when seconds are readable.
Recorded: h=7 m=10
